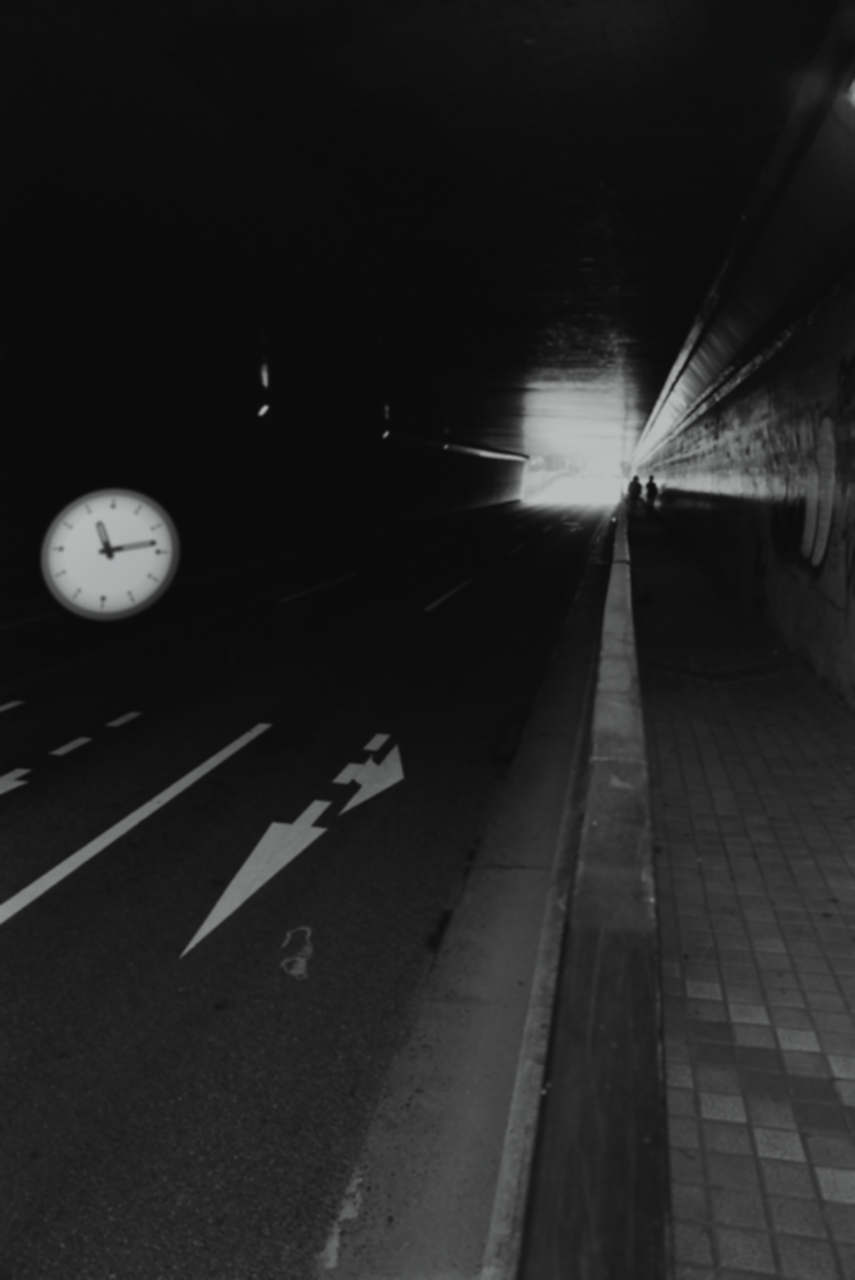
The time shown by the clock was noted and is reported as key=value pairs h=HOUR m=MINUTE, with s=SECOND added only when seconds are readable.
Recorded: h=11 m=13
